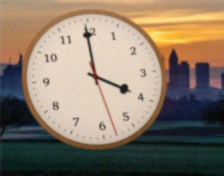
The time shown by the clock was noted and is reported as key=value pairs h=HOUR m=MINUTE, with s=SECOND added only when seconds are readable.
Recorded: h=3 m=59 s=28
